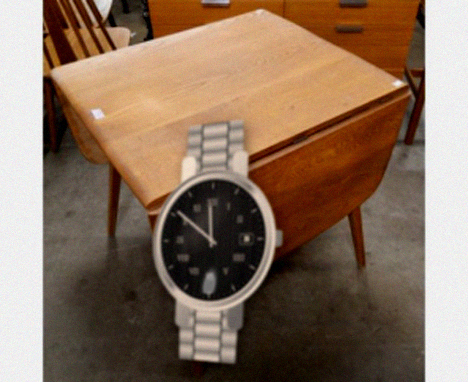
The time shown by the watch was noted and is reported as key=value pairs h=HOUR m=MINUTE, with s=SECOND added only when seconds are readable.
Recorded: h=11 m=51
